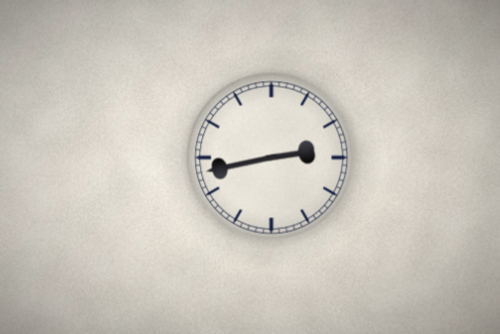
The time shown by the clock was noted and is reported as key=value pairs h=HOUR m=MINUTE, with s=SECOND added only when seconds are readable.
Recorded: h=2 m=43
